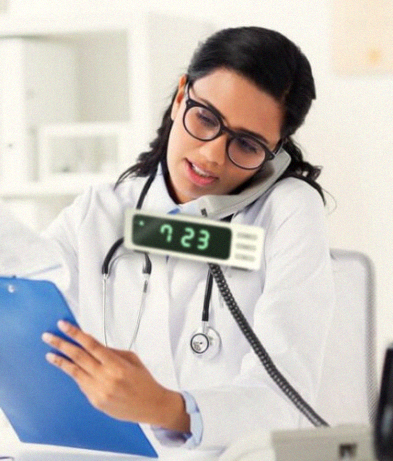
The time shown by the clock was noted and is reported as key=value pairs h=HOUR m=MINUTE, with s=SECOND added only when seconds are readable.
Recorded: h=7 m=23
